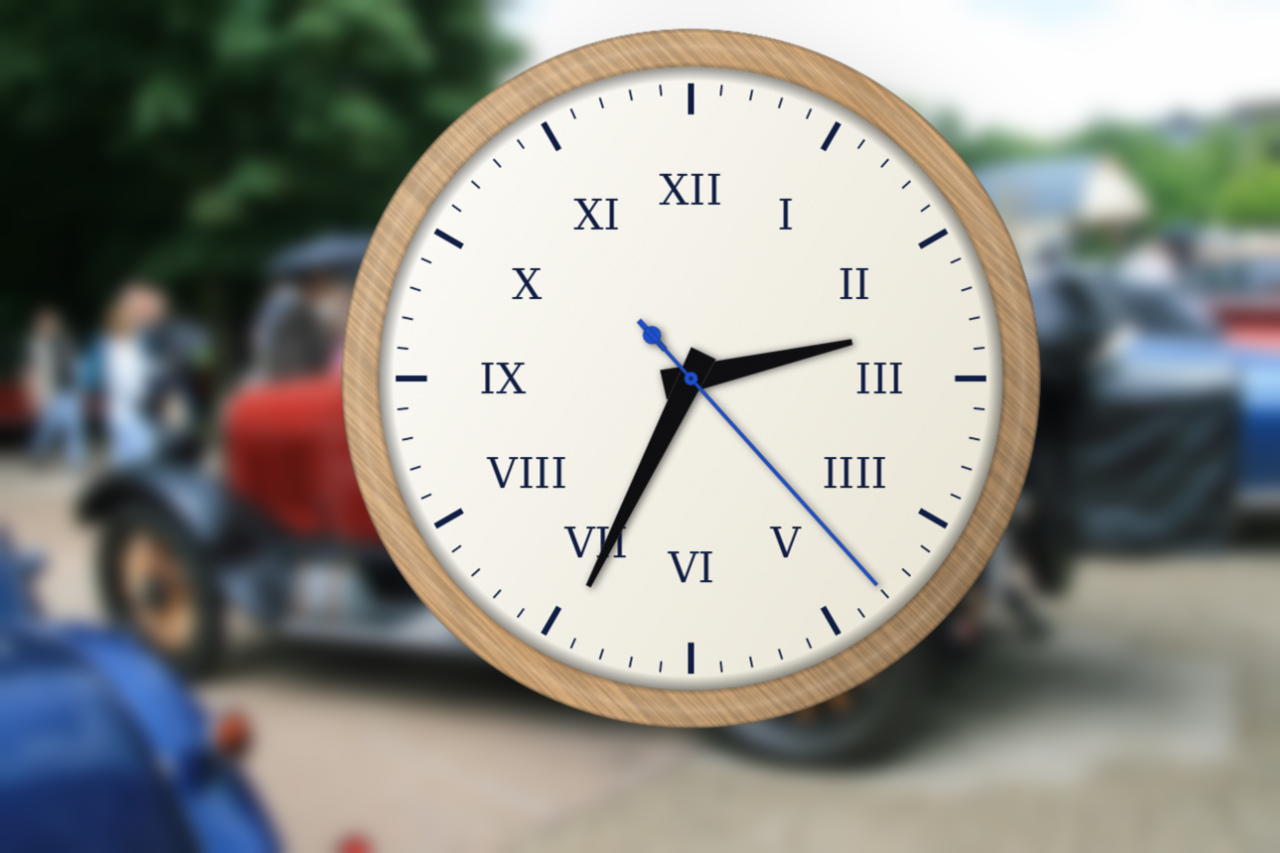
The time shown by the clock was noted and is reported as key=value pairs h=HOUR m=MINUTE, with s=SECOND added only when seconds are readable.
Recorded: h=2 m=34 s=23
